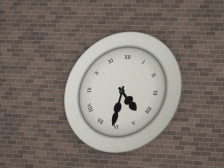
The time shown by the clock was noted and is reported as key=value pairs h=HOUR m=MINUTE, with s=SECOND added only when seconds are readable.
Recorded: h=4 m=31
